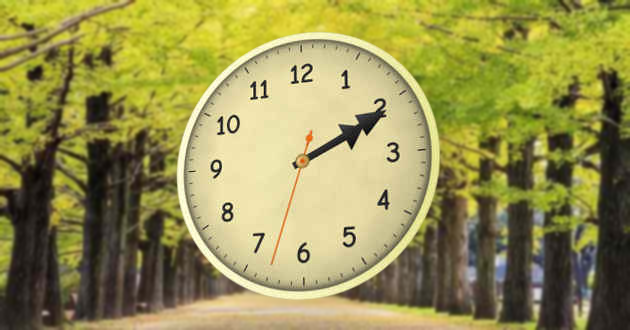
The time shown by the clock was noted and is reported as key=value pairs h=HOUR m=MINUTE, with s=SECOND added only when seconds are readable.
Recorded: h=2 m=10 s=33
